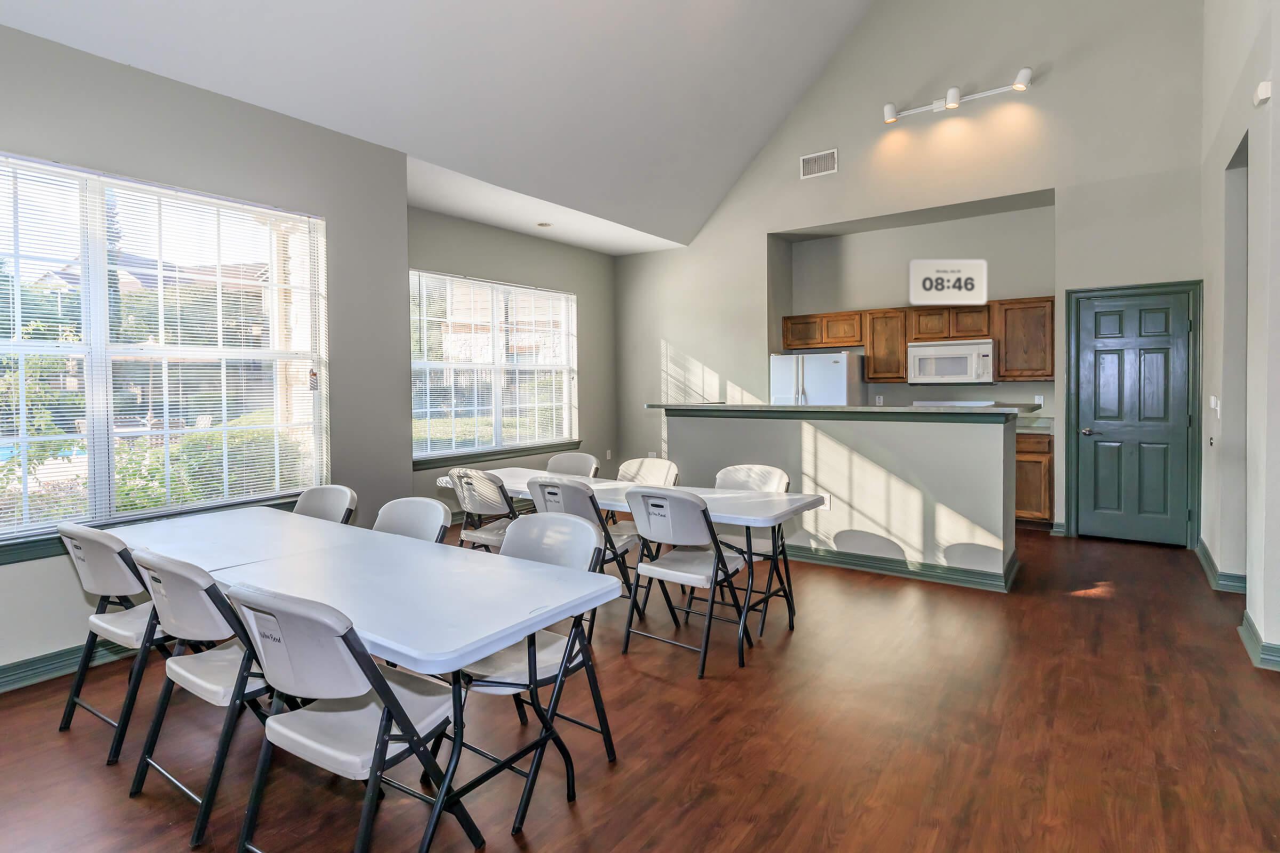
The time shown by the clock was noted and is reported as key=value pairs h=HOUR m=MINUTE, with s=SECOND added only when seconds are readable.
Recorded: h=8 m=46
